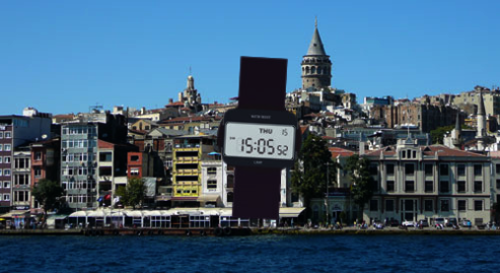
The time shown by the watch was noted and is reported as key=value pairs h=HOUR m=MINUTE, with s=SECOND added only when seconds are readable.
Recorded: h=15 m=5 s=52
